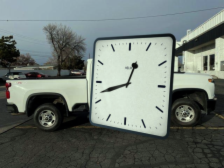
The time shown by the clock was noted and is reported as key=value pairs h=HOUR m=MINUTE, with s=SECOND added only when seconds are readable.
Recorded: h=12 m=42
